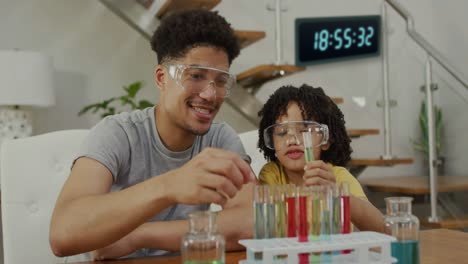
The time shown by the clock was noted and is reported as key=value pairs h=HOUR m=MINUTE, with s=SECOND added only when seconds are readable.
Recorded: h=18 m=55 s=32
